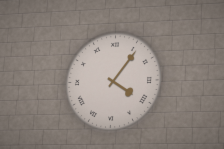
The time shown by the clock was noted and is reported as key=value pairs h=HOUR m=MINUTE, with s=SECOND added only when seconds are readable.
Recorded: h=4 m=6
